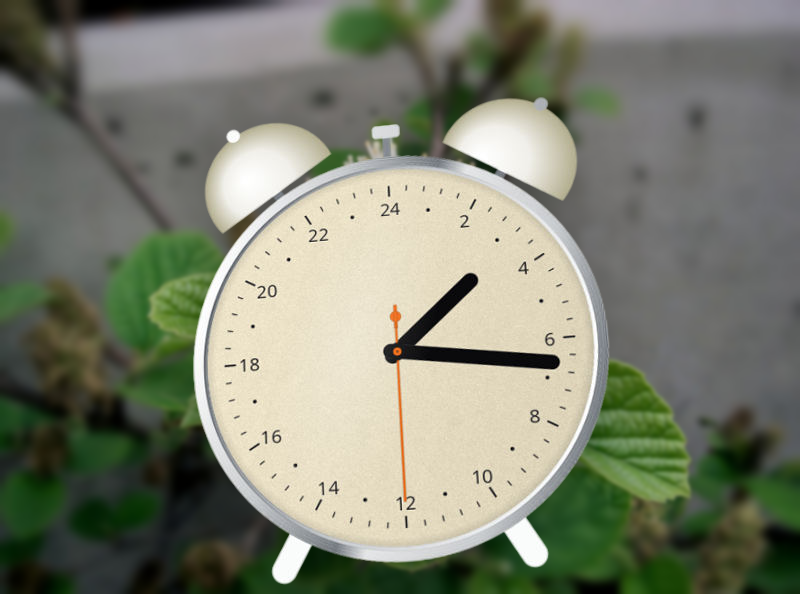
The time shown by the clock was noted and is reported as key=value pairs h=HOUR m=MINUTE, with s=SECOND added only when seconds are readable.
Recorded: h=3 m=16 s=30
